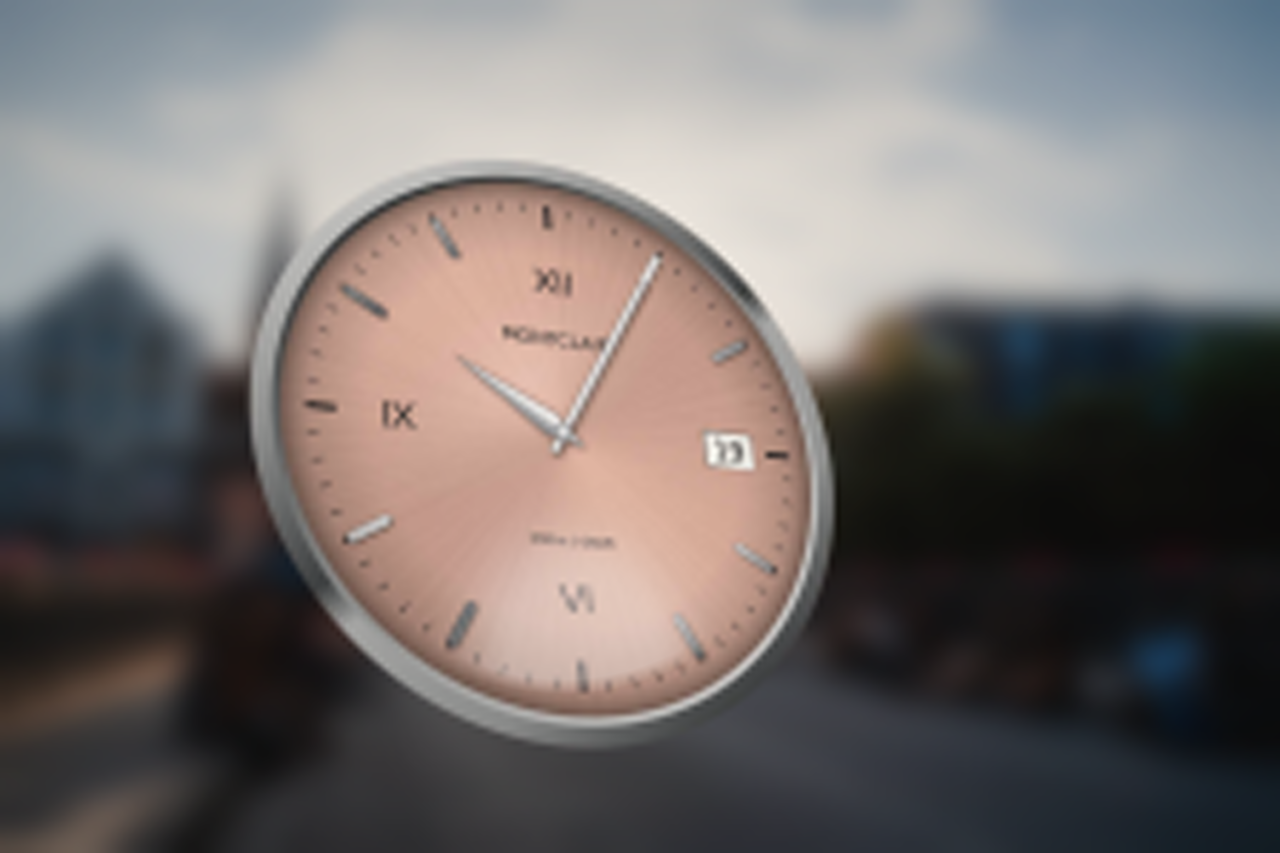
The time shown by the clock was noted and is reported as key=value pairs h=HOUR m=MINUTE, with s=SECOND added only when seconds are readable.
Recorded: h=10 m=5
